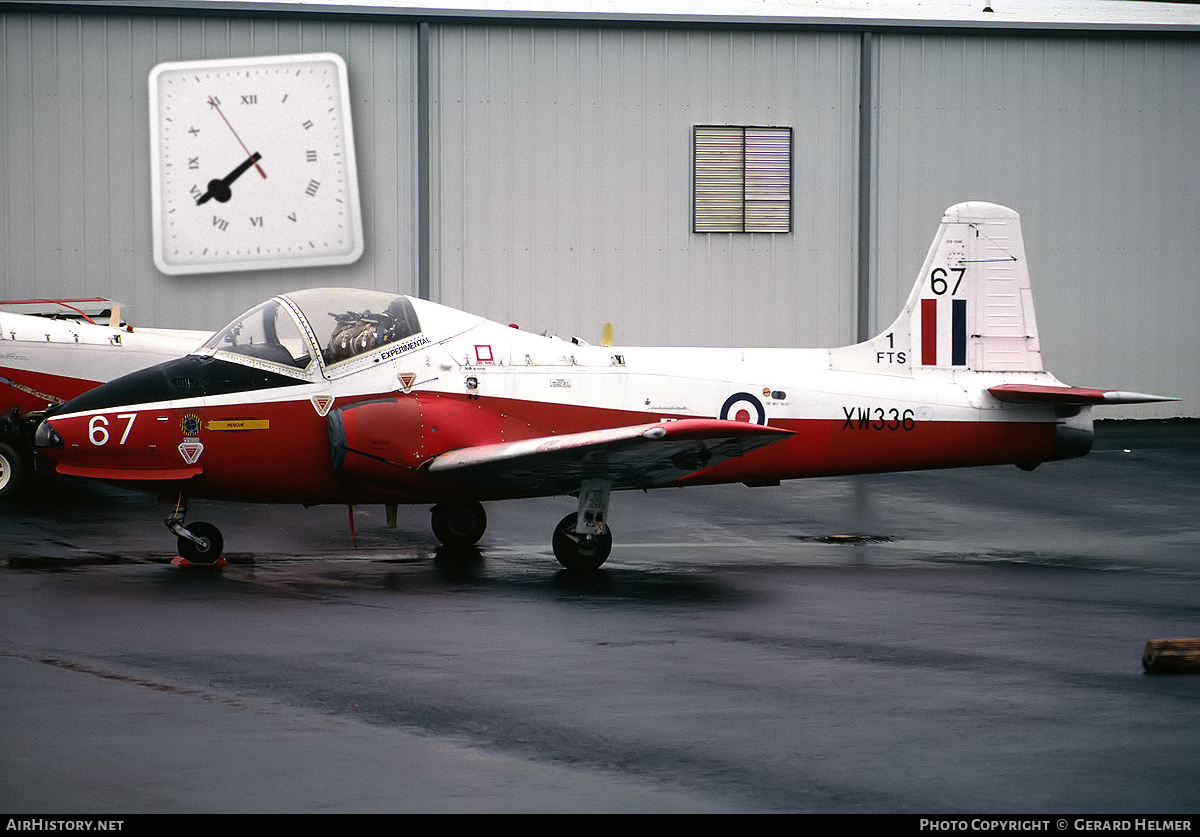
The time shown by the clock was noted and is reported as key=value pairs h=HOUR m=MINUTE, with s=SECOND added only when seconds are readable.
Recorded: h=7 m=38 s=55
